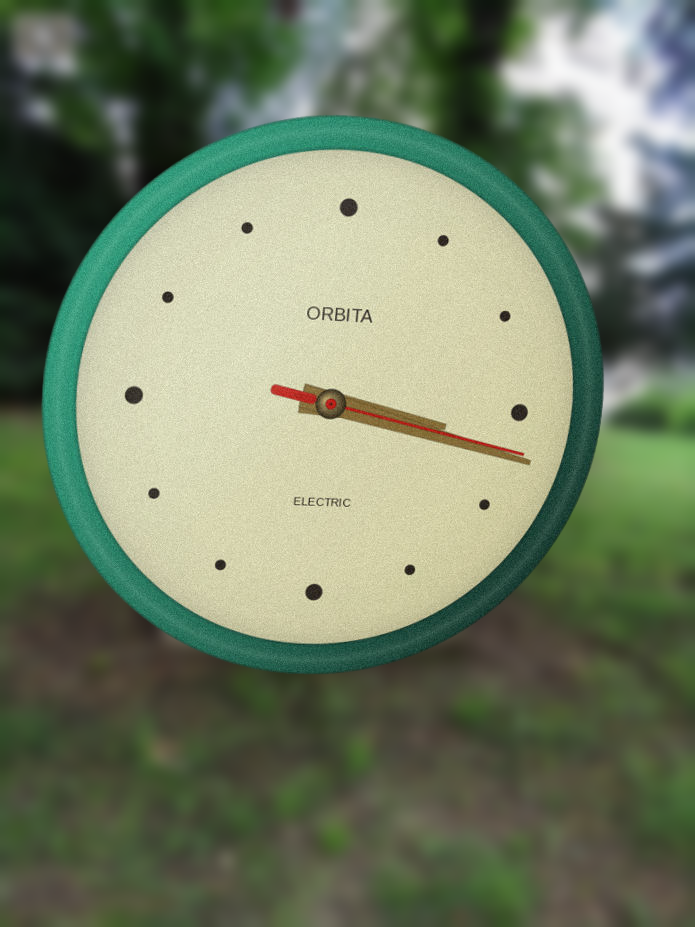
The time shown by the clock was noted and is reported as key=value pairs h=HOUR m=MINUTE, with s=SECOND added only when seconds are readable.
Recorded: h=3 m=17 s=17
